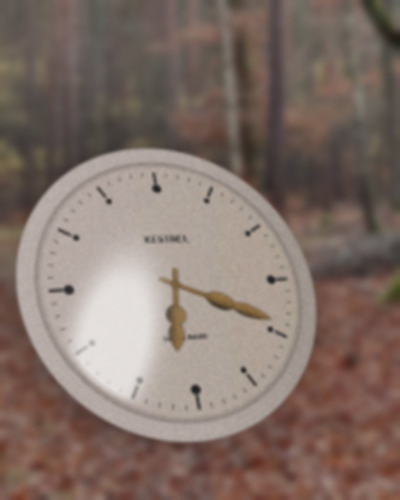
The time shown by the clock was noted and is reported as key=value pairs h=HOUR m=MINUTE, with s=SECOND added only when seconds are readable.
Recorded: h=6 m=19
